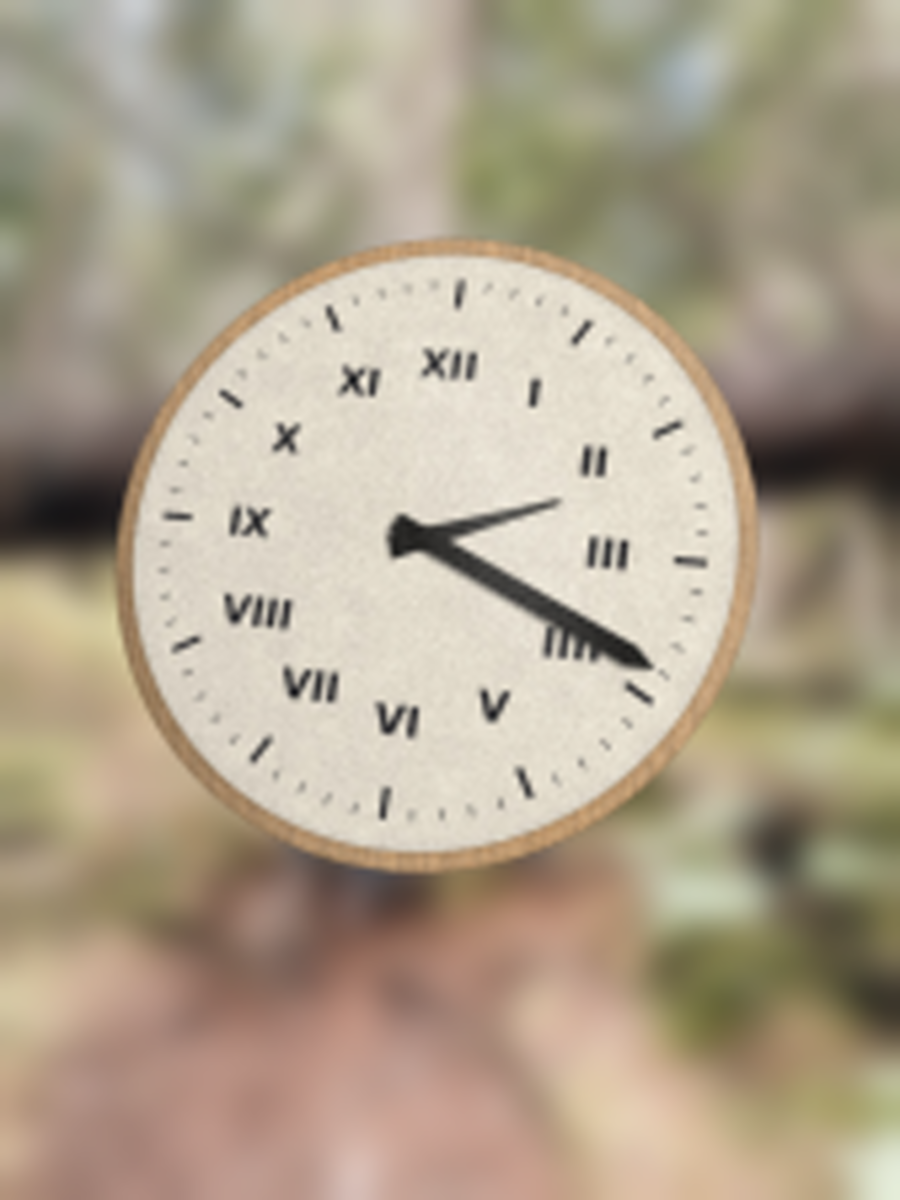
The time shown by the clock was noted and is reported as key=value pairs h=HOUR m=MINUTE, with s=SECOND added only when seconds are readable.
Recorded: h=2 m=19
